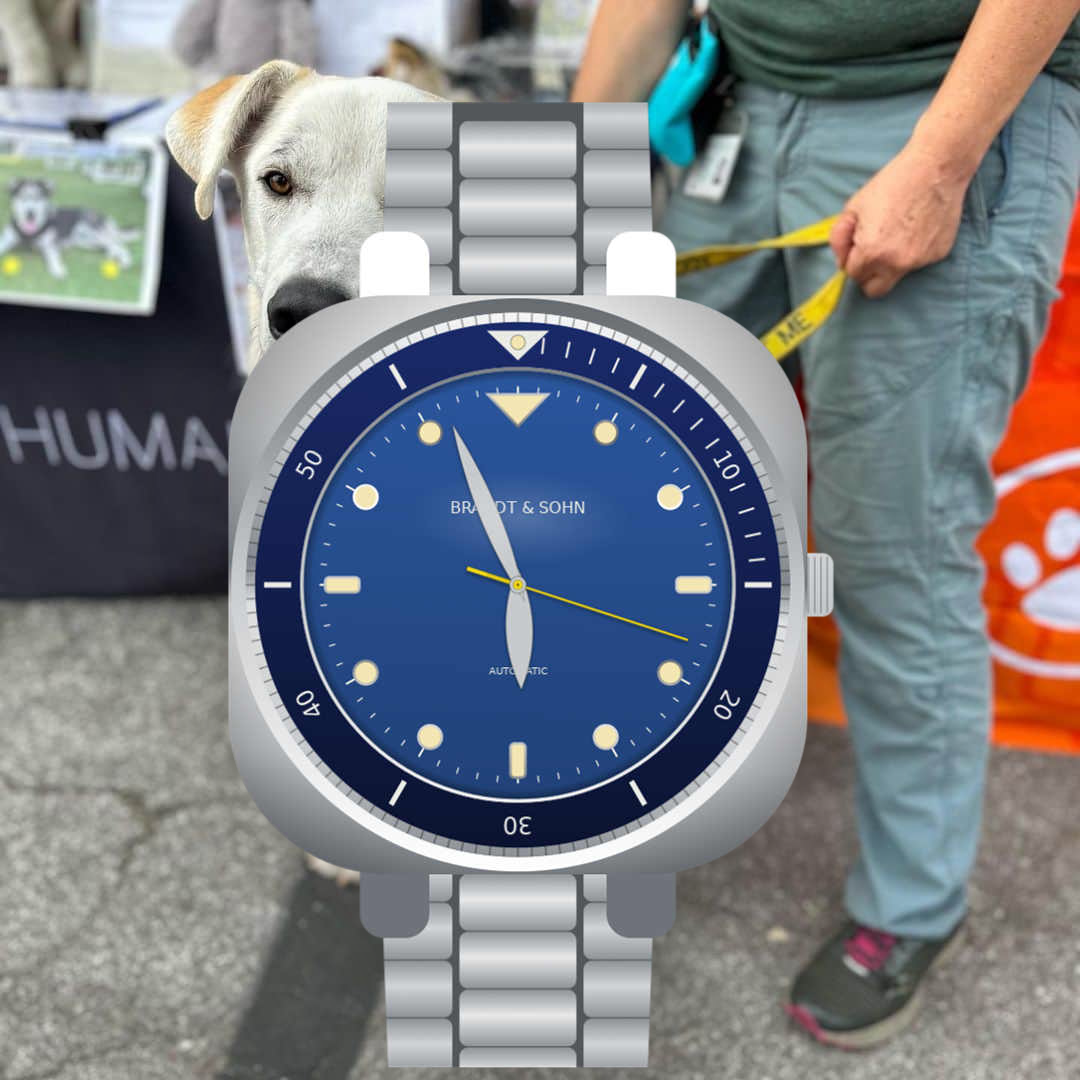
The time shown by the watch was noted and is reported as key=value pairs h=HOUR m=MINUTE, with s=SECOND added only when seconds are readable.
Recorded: h=5 m=56 s=18
